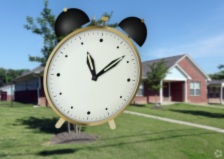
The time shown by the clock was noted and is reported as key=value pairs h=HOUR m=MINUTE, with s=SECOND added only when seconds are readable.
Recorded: h=11 m=8
